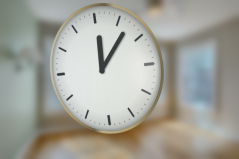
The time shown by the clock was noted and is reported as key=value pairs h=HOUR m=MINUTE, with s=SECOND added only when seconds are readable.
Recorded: h=12 m=7
